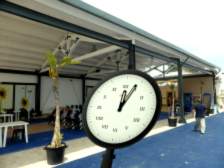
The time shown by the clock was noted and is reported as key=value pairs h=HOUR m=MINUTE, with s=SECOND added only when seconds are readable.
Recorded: h=12 m=4
